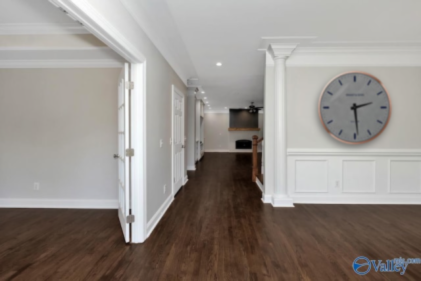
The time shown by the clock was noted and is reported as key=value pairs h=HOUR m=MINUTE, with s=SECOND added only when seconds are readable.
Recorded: h=2 m=29
